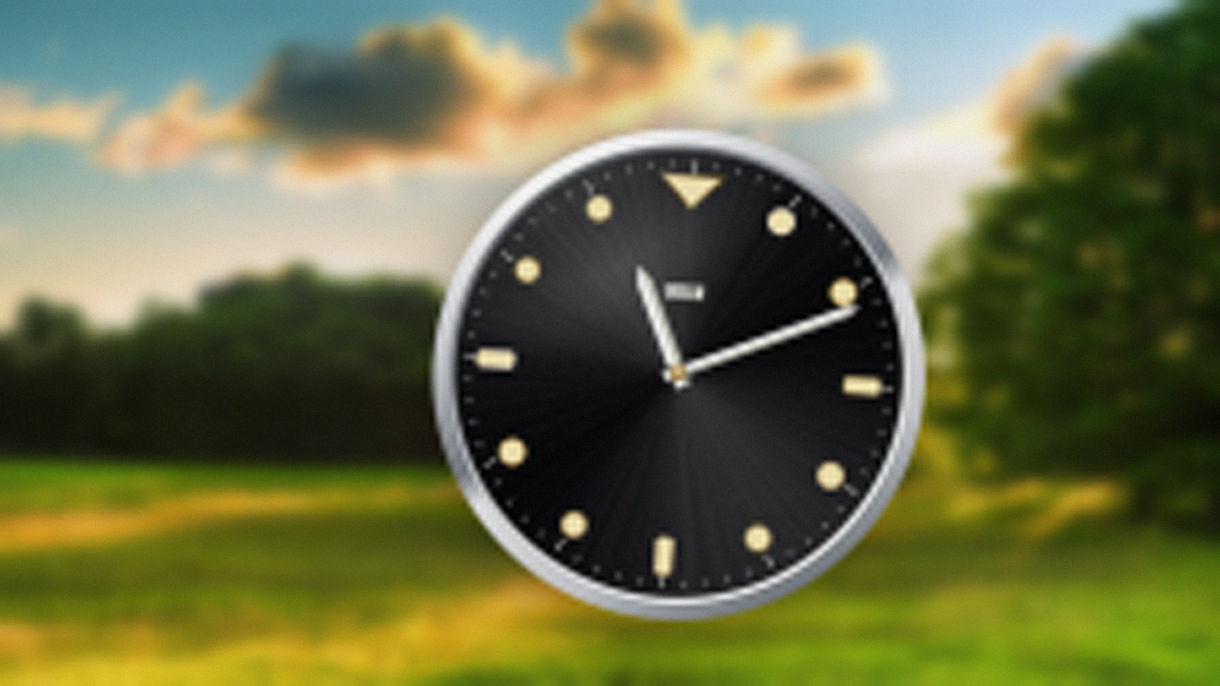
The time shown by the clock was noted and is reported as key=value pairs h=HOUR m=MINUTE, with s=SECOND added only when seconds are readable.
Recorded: h=11 m=11
